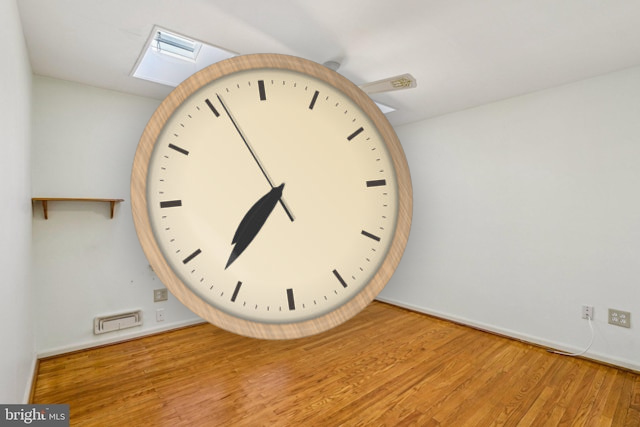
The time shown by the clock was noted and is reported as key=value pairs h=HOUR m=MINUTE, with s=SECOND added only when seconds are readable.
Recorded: h=7 m=36 s=56
